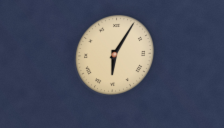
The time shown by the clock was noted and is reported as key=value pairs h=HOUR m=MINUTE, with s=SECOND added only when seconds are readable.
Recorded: h=6 m=5
